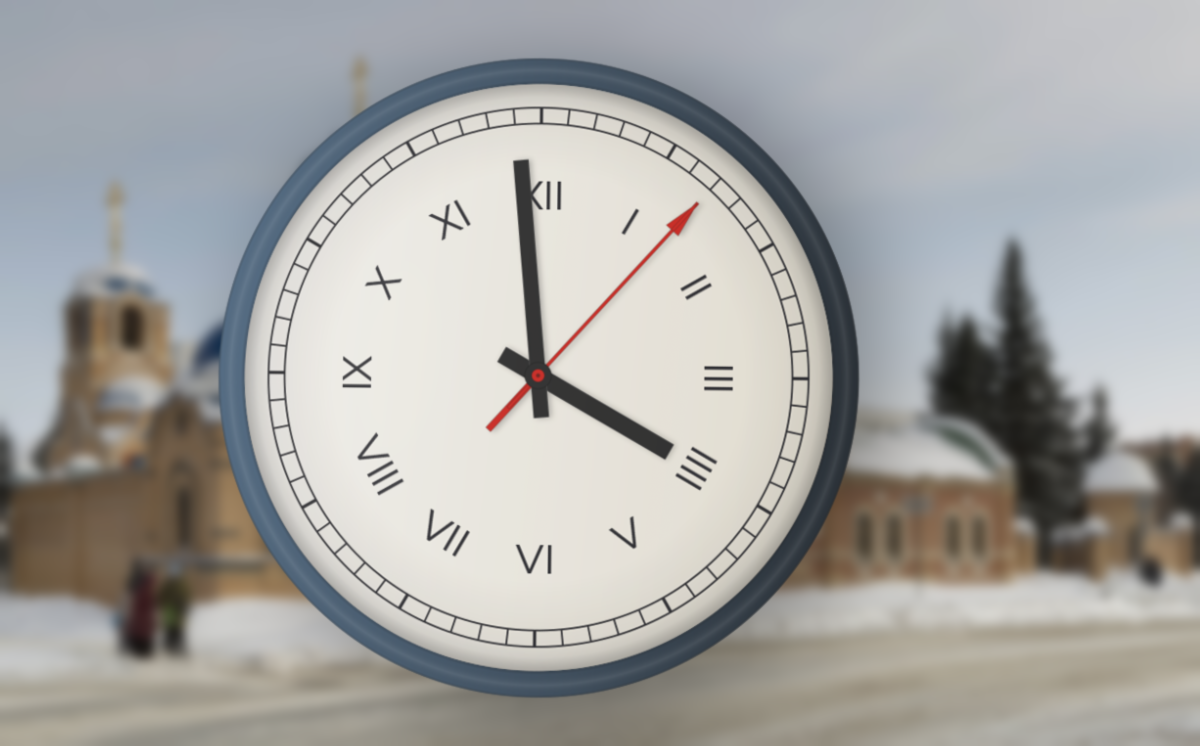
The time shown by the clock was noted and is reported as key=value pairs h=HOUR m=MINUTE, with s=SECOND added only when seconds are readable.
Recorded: h=3 m=59 s=7
